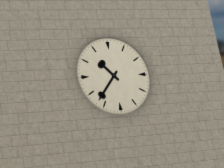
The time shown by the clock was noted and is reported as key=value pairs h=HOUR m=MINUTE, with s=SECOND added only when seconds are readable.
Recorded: h=10 m=37
